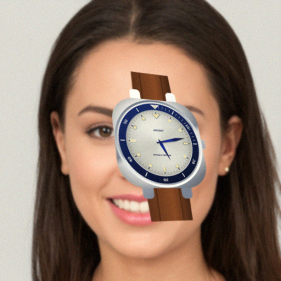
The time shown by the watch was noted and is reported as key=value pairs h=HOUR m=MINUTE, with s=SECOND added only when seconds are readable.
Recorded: h=5 m=13
